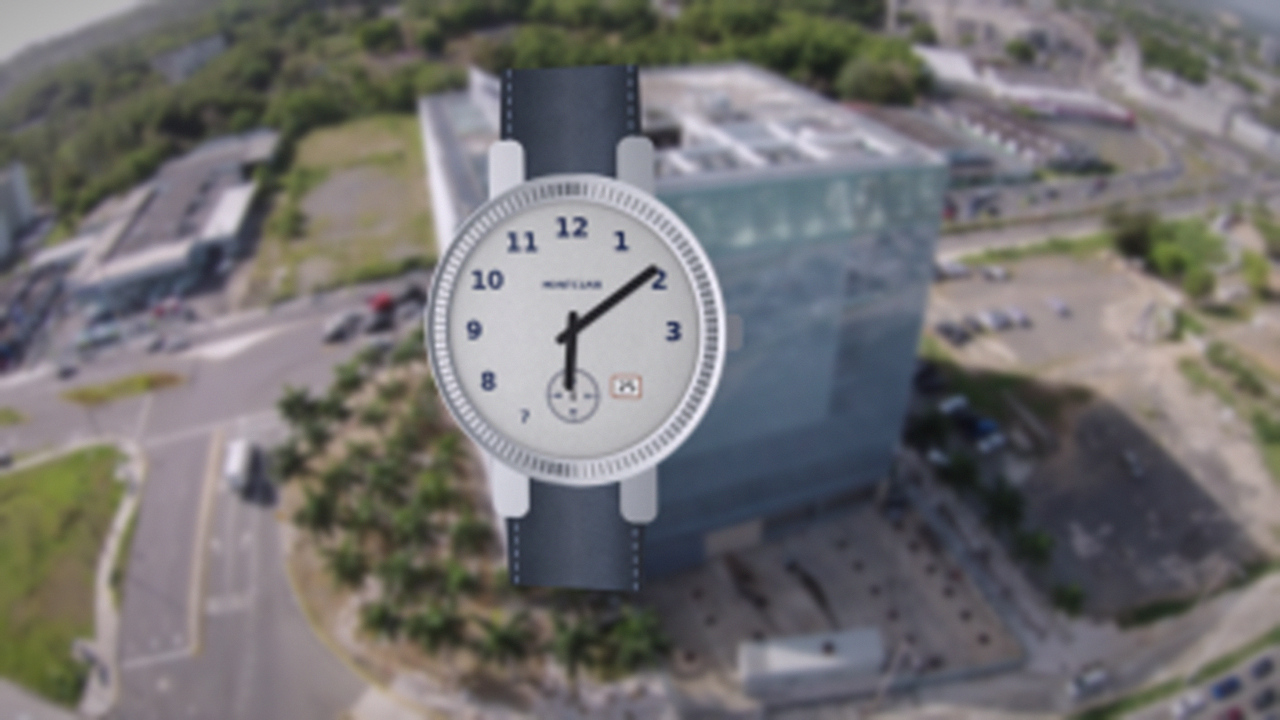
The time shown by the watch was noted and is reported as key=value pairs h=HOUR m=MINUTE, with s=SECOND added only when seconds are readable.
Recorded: h=6 m=9
